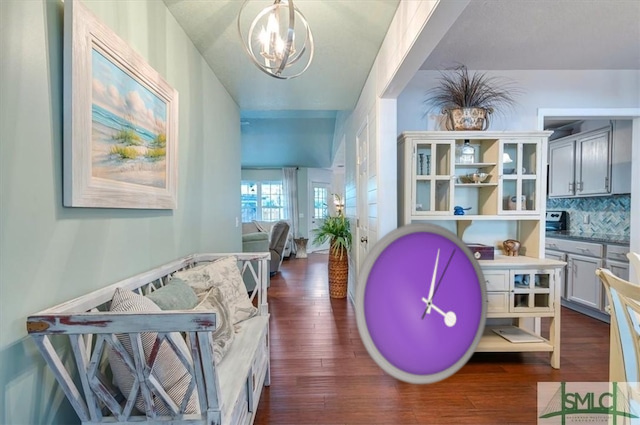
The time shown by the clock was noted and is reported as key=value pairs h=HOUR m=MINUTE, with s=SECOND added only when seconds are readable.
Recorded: h=4 m=2 s=5
